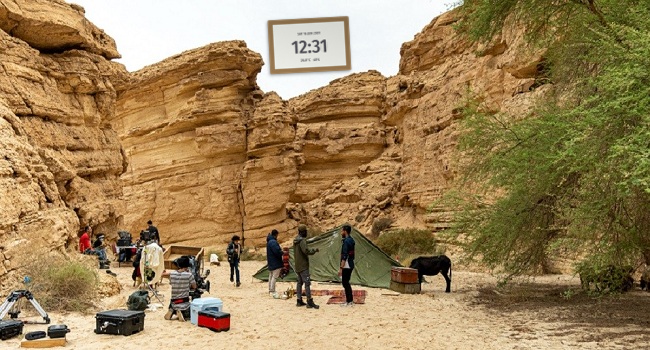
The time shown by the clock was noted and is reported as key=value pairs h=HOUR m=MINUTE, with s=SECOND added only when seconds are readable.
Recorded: h=12 m=31
